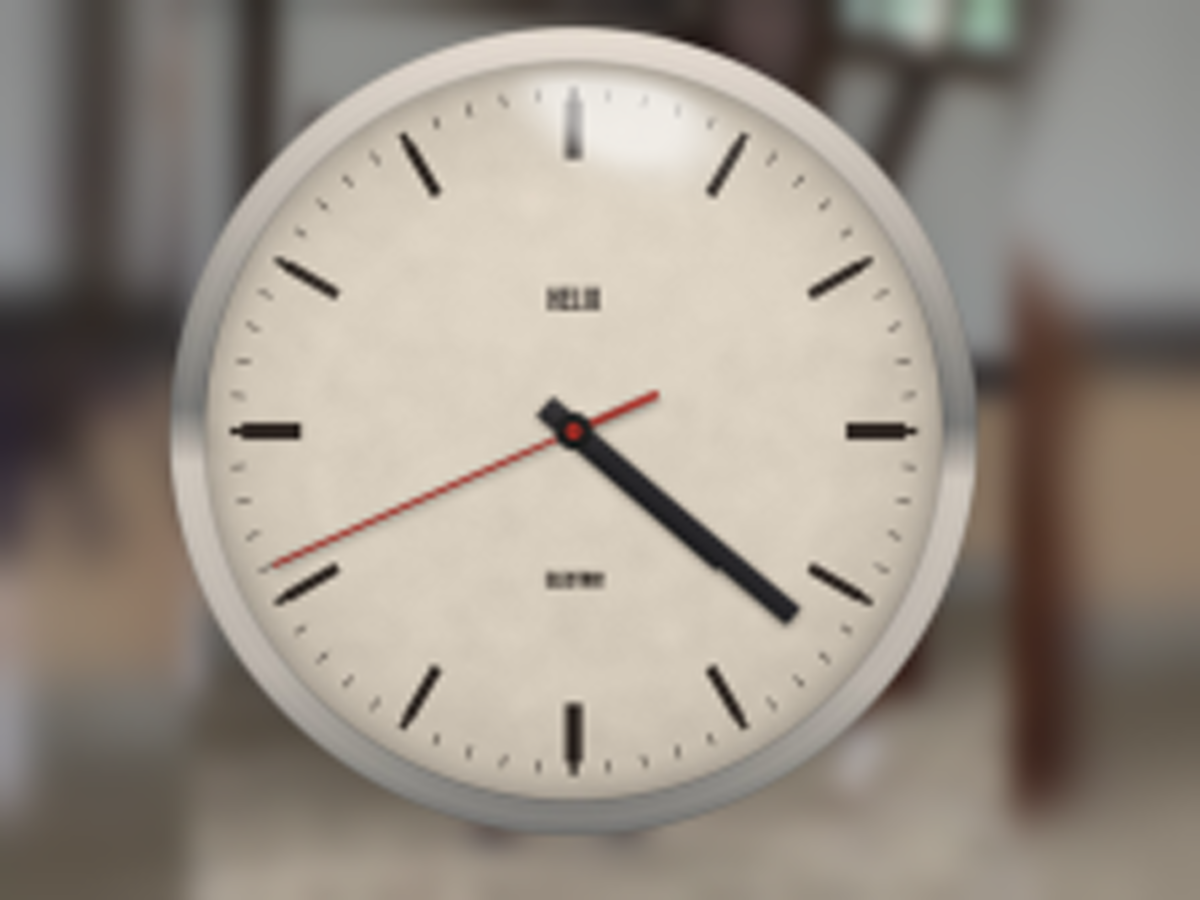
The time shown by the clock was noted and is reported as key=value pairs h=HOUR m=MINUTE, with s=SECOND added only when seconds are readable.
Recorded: h=4 m=21 s=41
